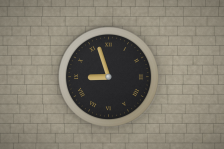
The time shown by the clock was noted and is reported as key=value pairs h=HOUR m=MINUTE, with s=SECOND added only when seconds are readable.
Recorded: h=8 m=57
